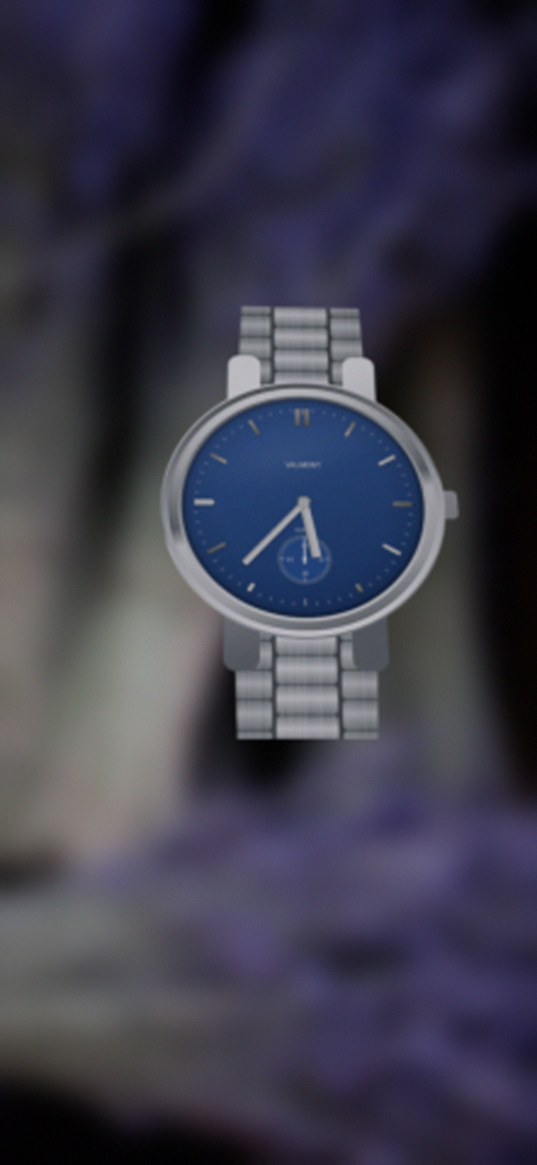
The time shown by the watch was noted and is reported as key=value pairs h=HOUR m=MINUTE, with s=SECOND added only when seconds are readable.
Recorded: h=5 m=37
